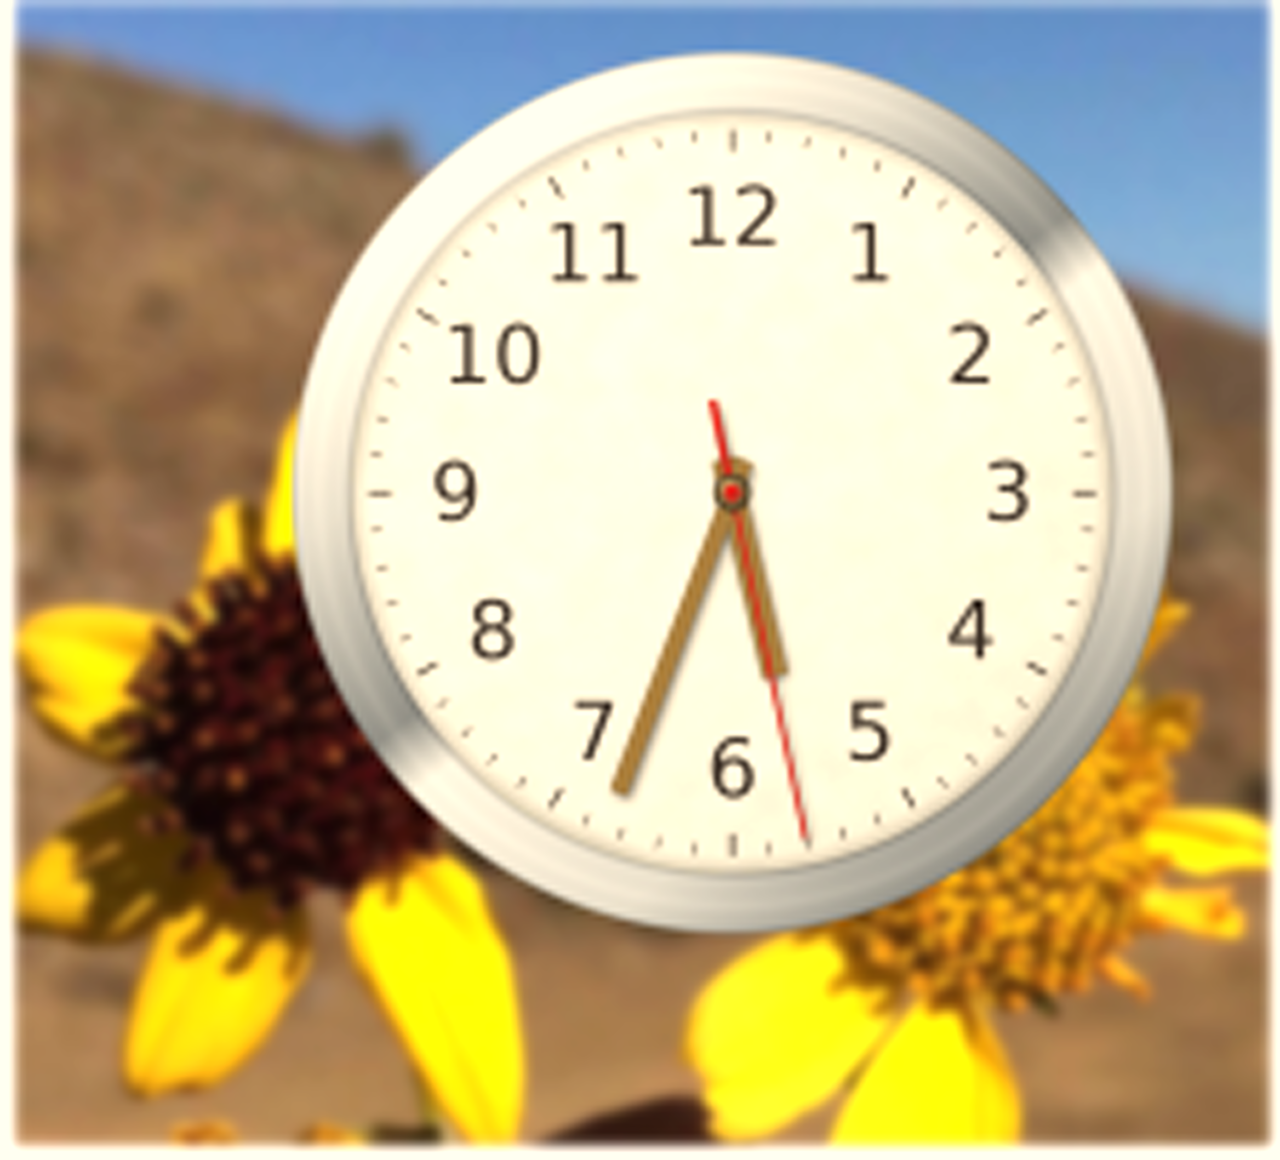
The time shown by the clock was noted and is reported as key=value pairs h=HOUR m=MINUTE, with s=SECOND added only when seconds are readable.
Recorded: h=5 m=33 s=28
